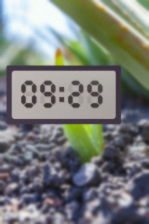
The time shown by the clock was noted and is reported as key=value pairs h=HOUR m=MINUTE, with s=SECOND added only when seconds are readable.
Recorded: h=9 m=29
